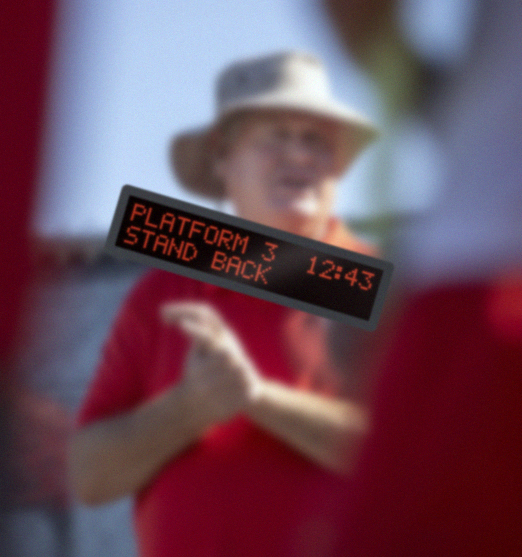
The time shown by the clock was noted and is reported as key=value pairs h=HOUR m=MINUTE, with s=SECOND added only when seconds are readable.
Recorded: h=12 m=43
